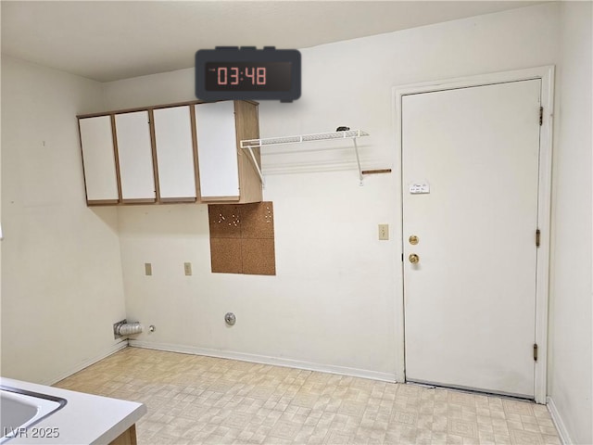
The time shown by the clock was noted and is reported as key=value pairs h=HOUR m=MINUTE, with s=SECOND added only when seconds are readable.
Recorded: h=3 m=48
